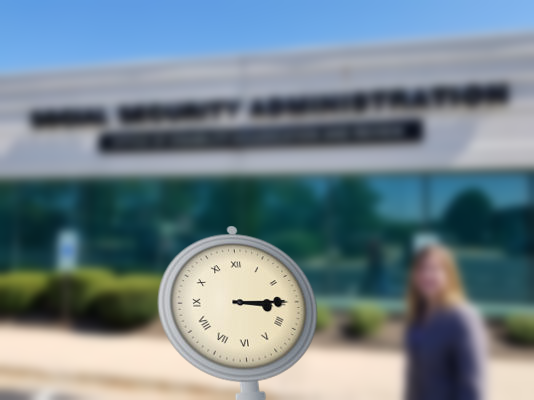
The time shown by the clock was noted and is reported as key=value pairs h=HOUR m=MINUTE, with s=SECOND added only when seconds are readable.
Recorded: h=3 m=15
